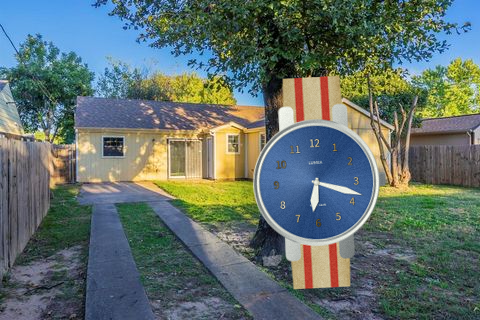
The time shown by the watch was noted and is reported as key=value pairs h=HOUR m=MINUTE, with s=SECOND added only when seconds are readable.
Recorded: h=6 m=18
